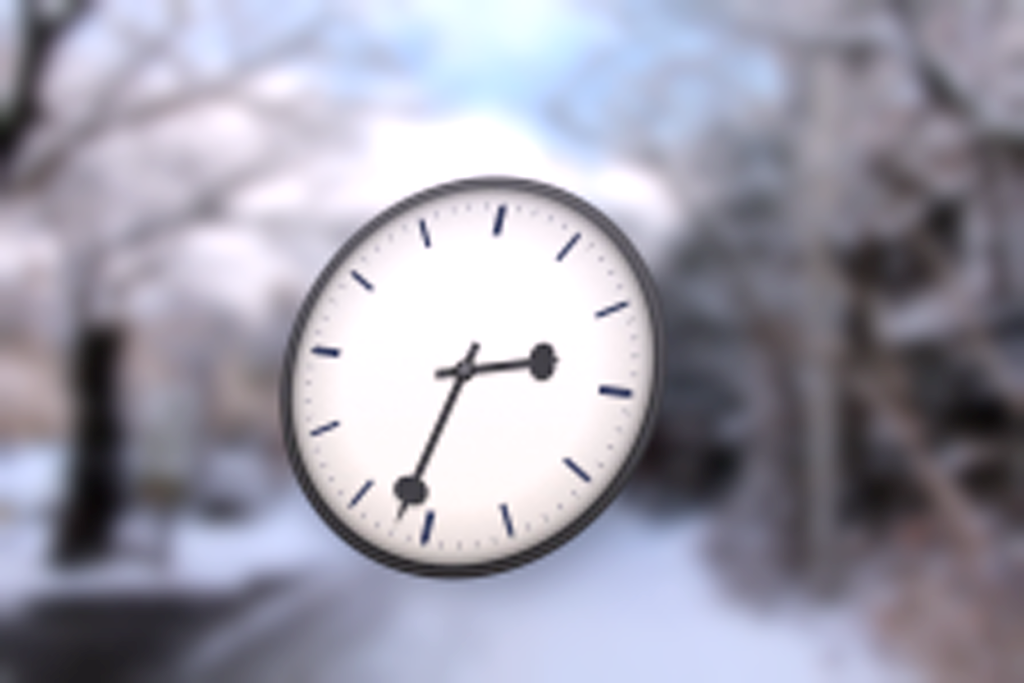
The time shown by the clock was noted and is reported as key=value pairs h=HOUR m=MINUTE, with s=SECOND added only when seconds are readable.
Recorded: h=2 m=32
